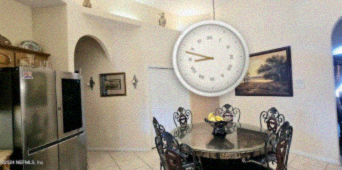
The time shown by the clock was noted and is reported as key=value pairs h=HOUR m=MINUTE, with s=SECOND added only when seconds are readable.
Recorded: h=8 m=48
